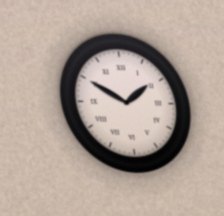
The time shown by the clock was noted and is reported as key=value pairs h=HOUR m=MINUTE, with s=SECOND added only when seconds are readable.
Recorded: h=1 m=50
